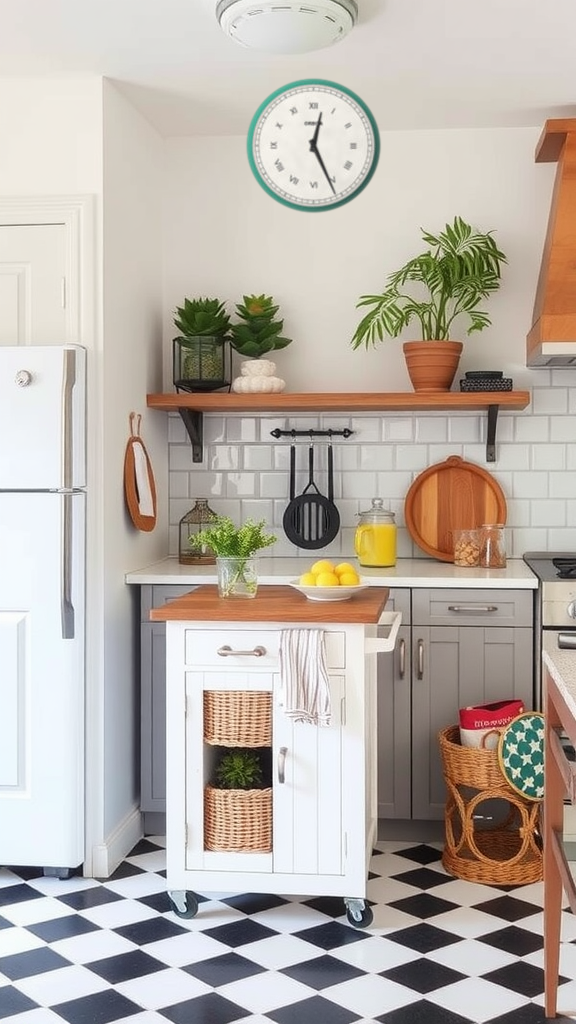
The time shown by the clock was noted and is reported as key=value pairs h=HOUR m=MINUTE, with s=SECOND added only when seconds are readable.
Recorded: h=12 m=26
